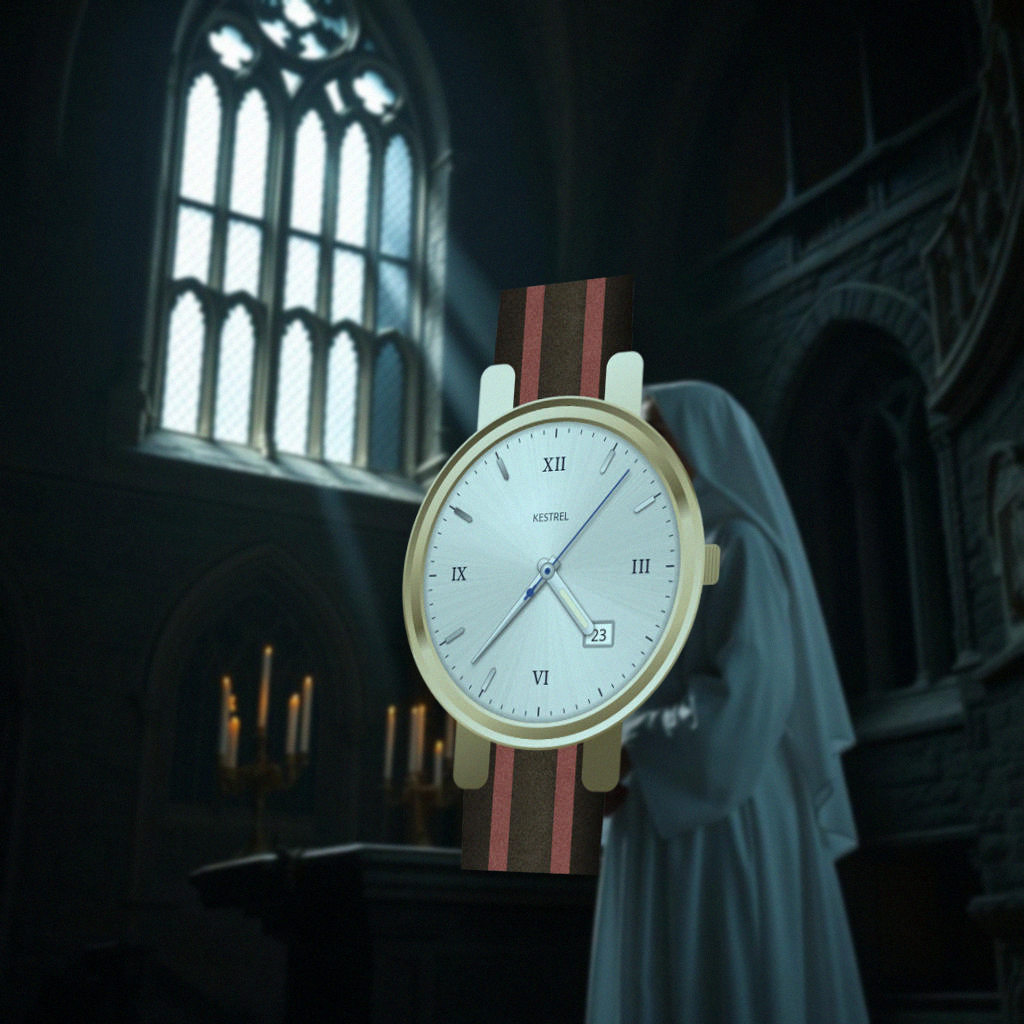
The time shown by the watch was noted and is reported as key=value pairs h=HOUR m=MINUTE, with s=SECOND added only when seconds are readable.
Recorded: h=4 m=37 s=7
